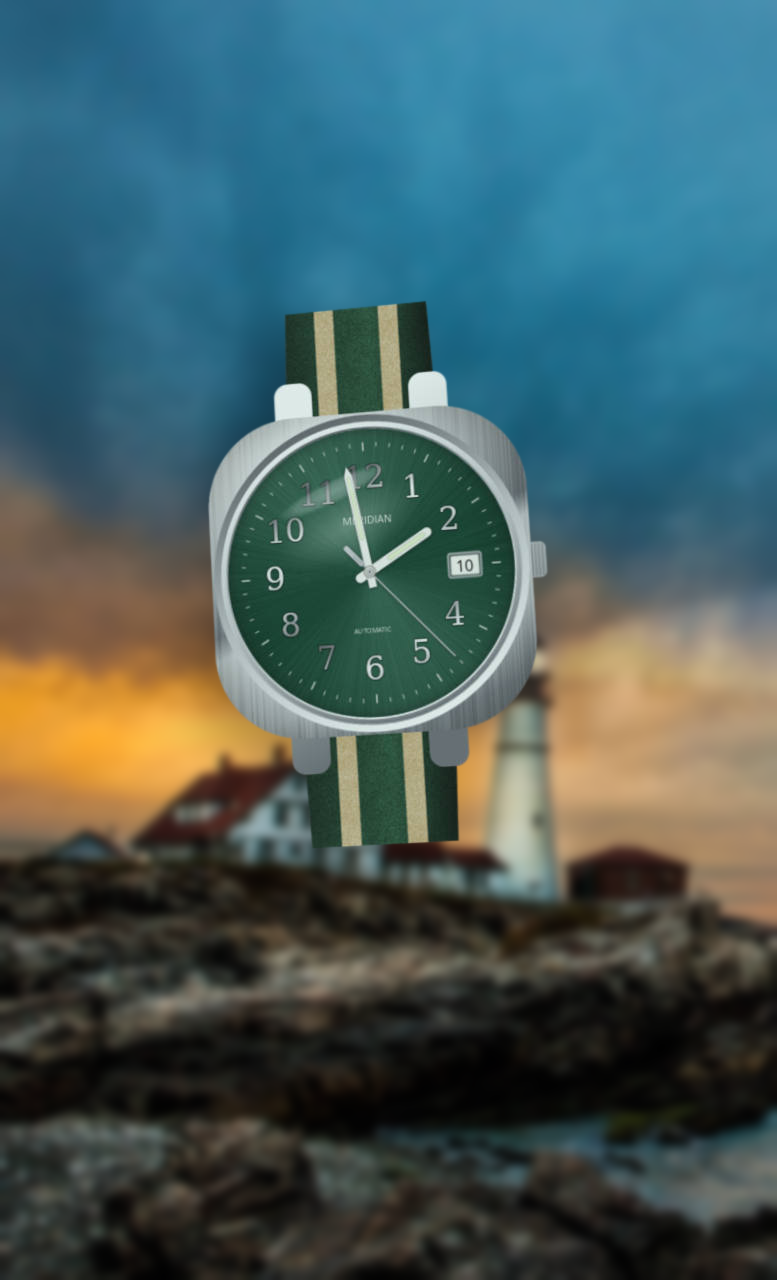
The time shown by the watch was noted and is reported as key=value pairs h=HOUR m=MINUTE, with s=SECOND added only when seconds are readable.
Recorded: h=1 m=58 s=23
